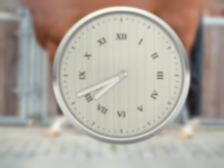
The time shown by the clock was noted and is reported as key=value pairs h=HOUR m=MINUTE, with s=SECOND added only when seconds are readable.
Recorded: h=7 m=41
